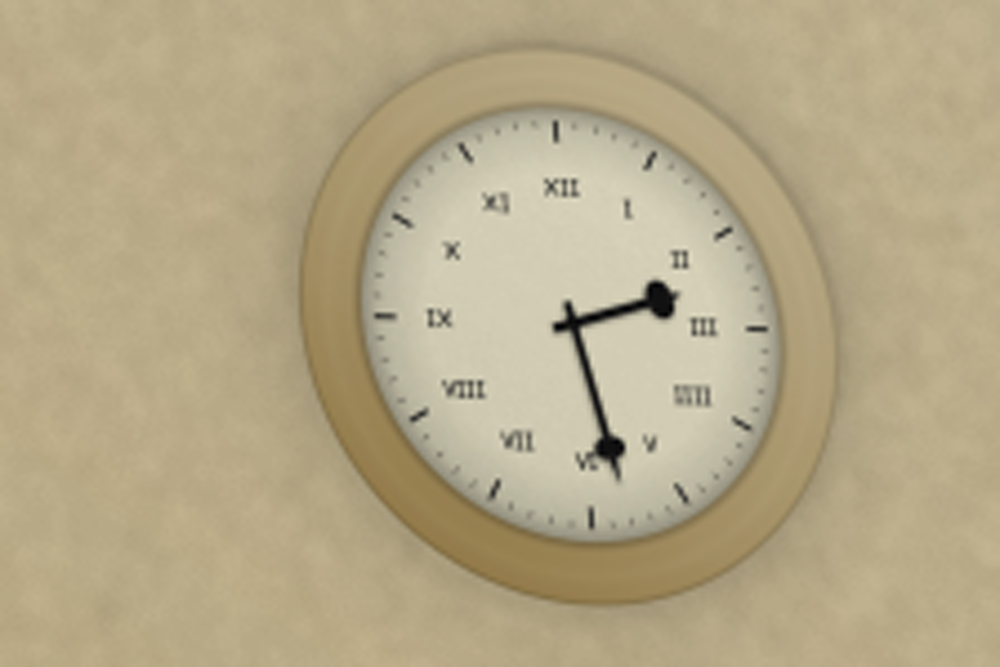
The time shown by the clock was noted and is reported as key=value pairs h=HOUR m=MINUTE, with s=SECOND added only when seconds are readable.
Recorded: h=2 m=28
